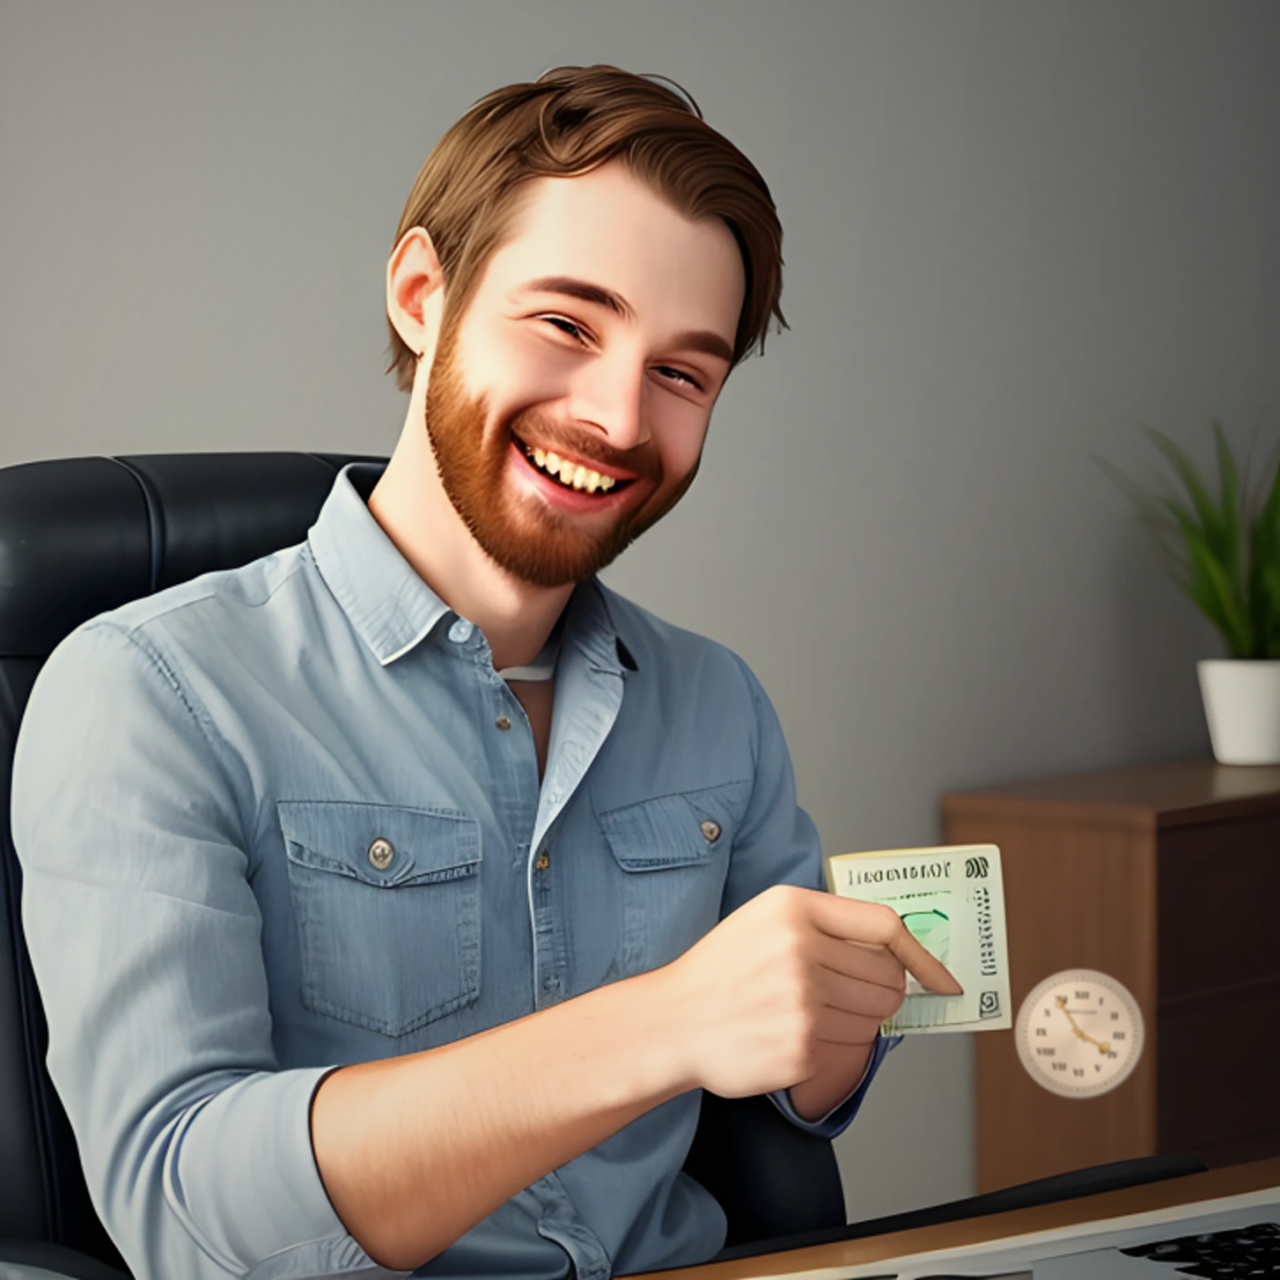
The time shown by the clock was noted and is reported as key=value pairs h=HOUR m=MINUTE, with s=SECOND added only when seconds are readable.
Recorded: h=3 m=54
